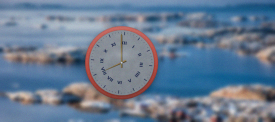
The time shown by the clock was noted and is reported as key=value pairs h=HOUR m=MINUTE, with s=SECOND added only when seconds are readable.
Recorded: h=7 m=59
